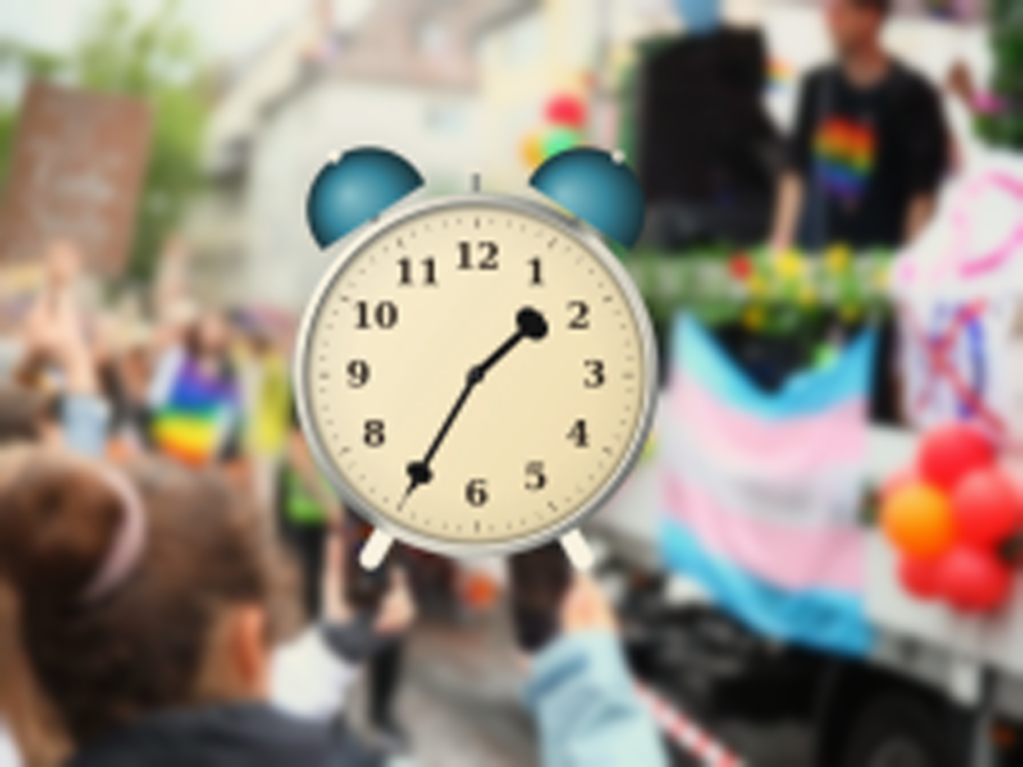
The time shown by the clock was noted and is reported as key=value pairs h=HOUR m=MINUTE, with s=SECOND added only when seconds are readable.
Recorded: h=1 m=35
